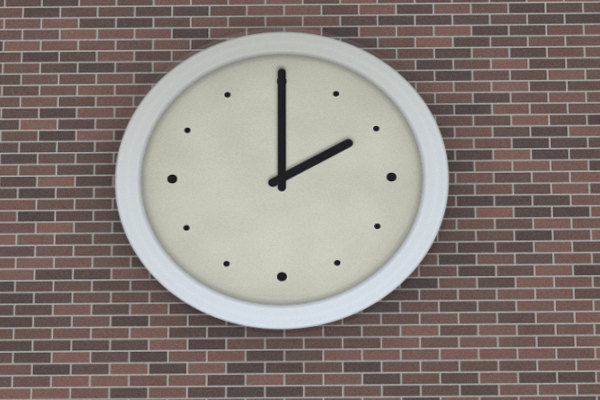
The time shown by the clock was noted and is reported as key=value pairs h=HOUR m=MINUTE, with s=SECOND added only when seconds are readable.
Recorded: h=2 m=0
